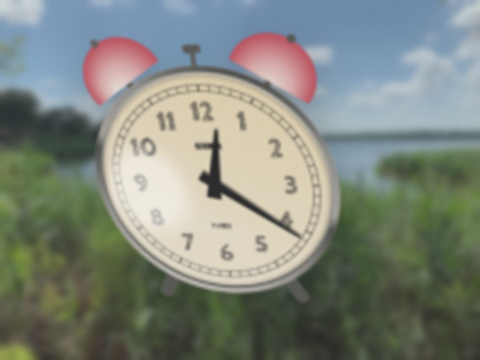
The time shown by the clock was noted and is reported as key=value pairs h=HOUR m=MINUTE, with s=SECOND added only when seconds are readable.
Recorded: h=12 m=21
